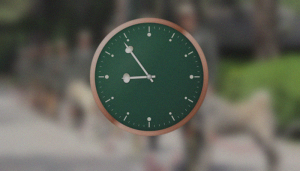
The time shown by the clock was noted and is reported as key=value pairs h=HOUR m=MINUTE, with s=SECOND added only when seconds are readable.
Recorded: h=8 m=54
